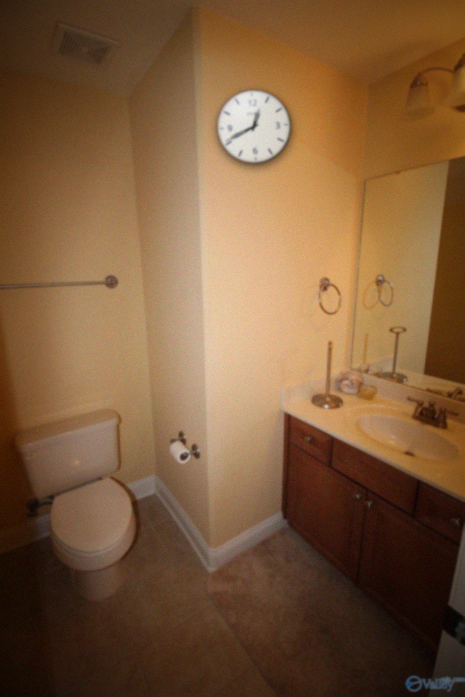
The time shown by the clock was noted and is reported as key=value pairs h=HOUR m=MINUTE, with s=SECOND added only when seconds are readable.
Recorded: h=12 m=41
